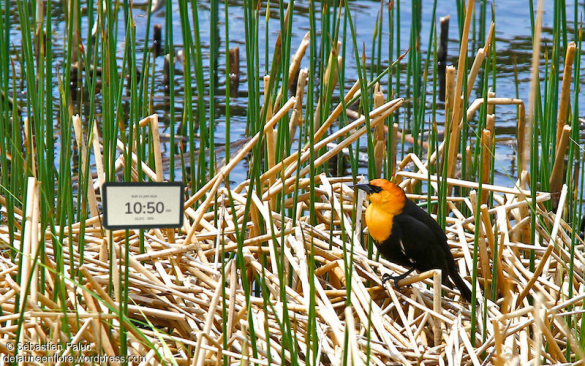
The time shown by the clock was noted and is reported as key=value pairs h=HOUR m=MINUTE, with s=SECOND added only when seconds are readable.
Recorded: h=10 m=50
